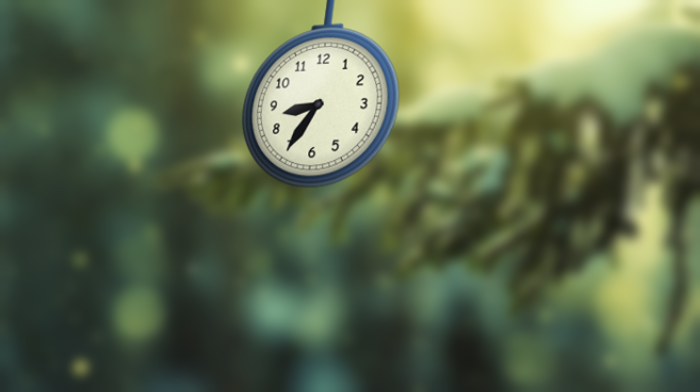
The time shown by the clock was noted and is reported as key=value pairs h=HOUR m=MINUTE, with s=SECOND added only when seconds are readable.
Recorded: h=8 m=35
